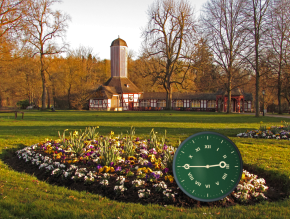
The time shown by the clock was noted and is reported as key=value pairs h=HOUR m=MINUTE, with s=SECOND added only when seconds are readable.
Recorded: h=2 m=45
